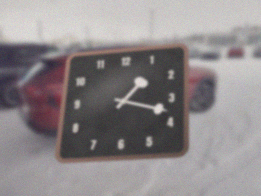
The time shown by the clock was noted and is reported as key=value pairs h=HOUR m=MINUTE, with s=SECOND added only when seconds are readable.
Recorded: h=1 m=18
